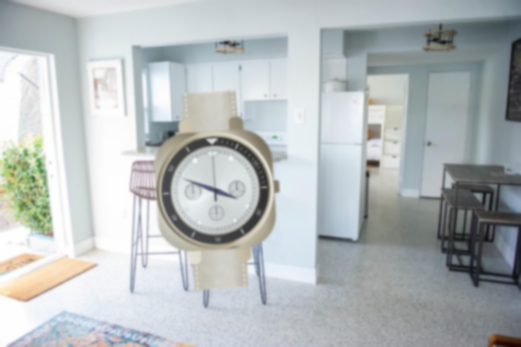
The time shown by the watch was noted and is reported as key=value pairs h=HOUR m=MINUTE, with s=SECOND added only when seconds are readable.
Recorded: h=3 m=49
